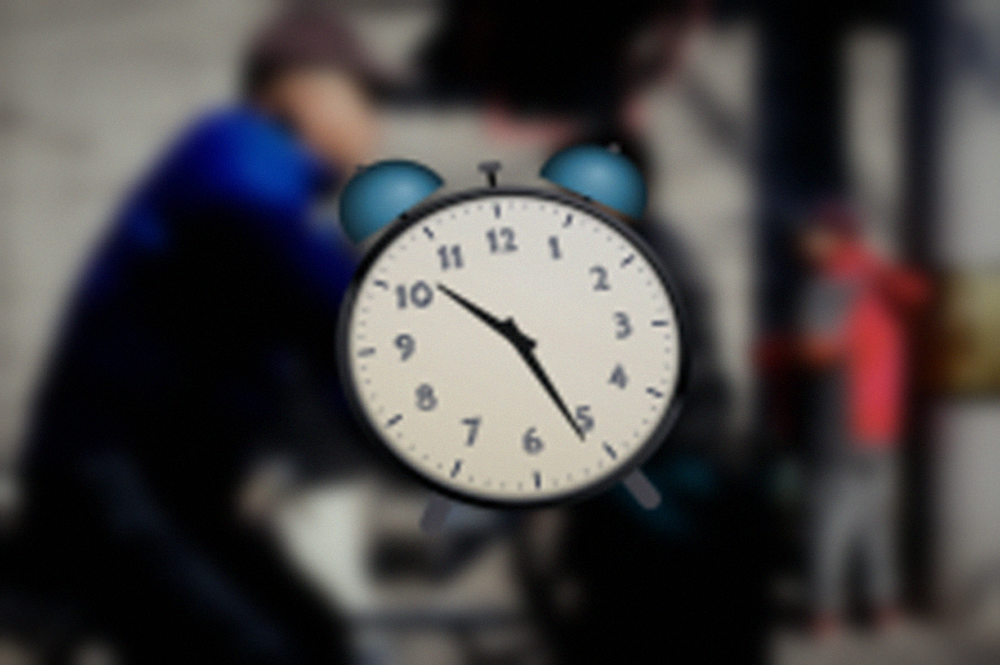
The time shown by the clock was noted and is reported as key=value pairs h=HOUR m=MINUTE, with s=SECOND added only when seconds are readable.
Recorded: h=10 m=26
